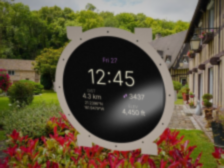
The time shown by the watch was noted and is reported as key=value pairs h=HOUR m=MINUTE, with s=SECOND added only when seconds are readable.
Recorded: h=12 m=45
